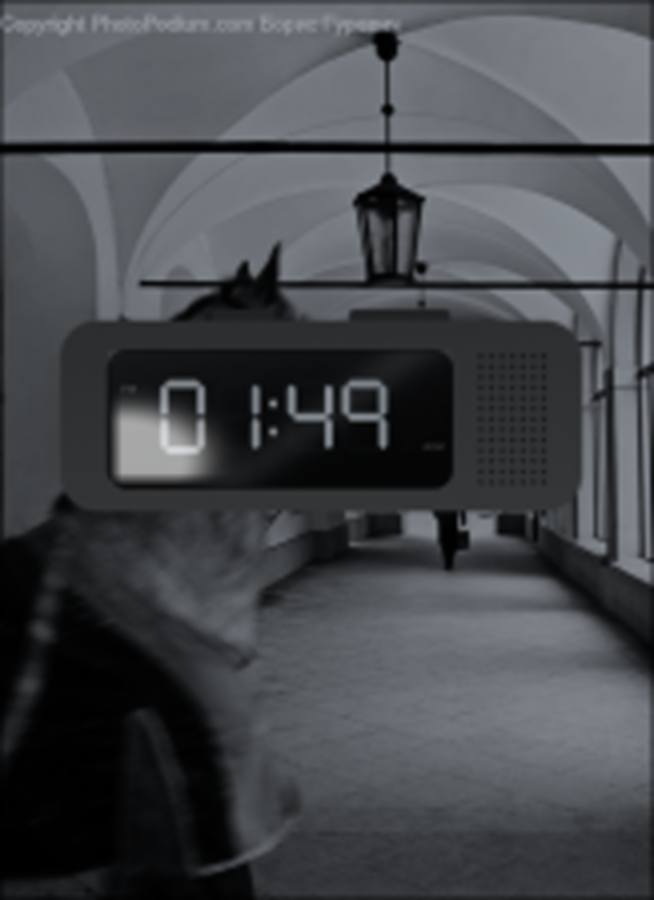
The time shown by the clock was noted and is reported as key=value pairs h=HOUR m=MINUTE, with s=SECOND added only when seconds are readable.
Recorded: h=1 m=49
